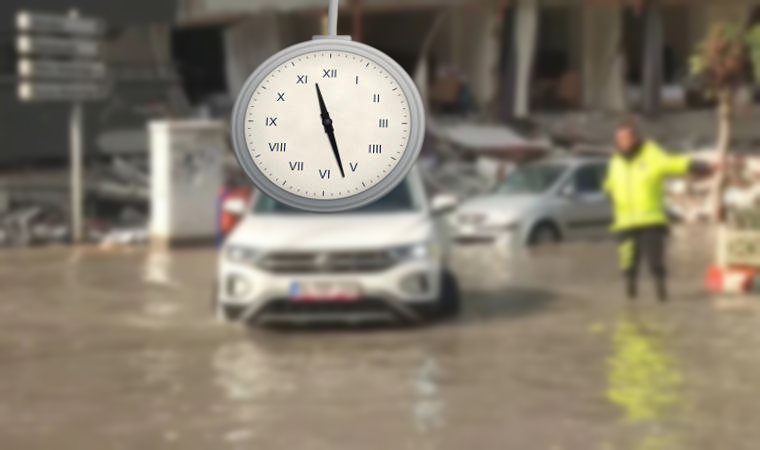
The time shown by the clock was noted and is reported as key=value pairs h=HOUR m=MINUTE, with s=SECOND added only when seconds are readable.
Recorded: h=11 m=27
